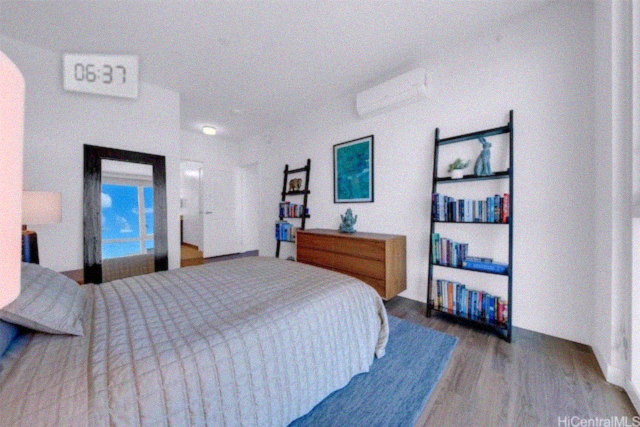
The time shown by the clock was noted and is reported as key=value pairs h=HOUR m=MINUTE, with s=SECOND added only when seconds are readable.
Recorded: h=6 m=37
